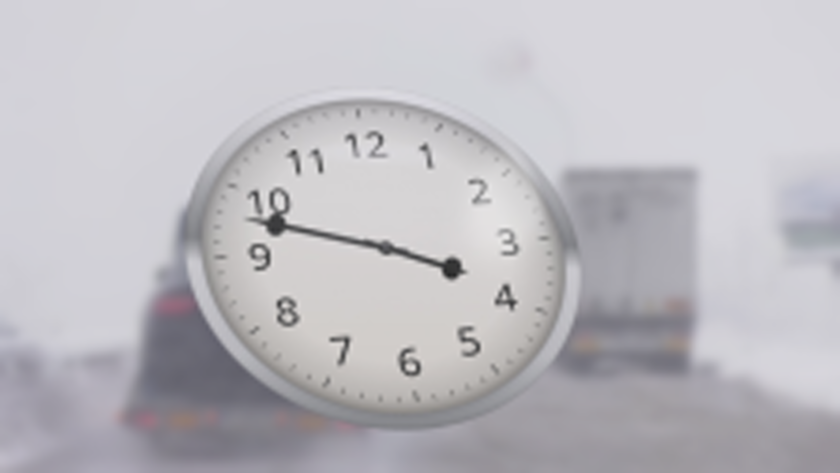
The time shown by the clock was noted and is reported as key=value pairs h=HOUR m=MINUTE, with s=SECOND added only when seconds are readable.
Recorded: h=3 m=48
